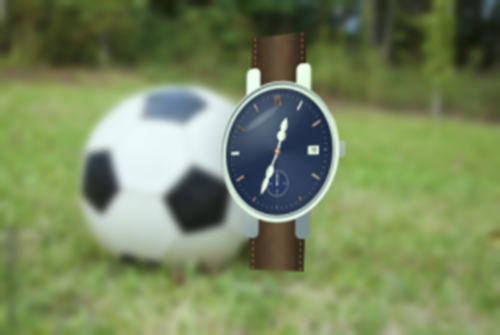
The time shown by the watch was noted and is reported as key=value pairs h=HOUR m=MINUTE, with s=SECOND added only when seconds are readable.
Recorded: h=12 m=34
